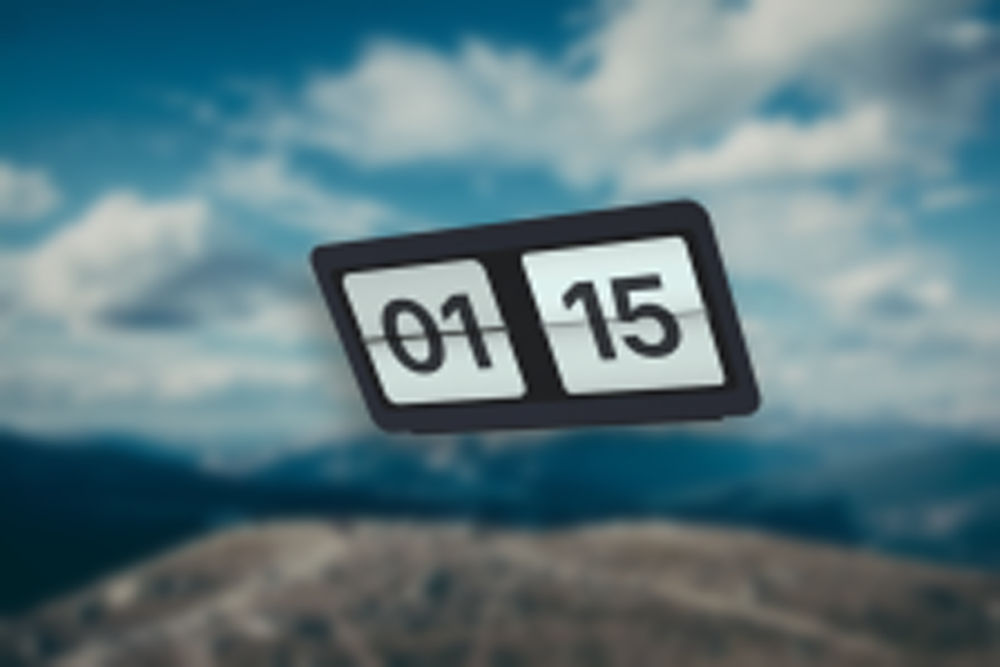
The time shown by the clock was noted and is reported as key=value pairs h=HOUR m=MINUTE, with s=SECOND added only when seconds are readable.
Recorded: h=1 m=15
